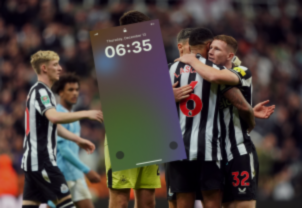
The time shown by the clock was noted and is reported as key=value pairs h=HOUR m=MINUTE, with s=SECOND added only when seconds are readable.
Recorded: h=6 m=35
